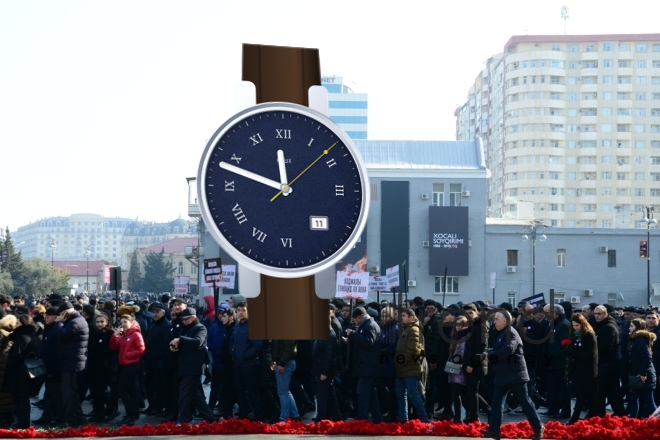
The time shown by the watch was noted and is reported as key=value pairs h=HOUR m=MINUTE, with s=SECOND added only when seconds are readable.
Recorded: h=11 m=48 s=8
